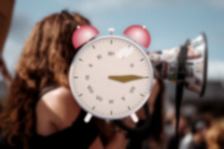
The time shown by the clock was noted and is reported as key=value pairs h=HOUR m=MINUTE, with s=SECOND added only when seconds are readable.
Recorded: h=3 m=15
